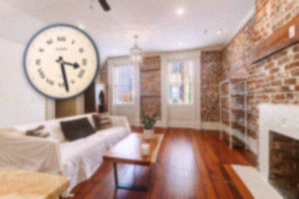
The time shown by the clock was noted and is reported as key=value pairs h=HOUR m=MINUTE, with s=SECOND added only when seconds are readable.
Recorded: h=3 m=28
